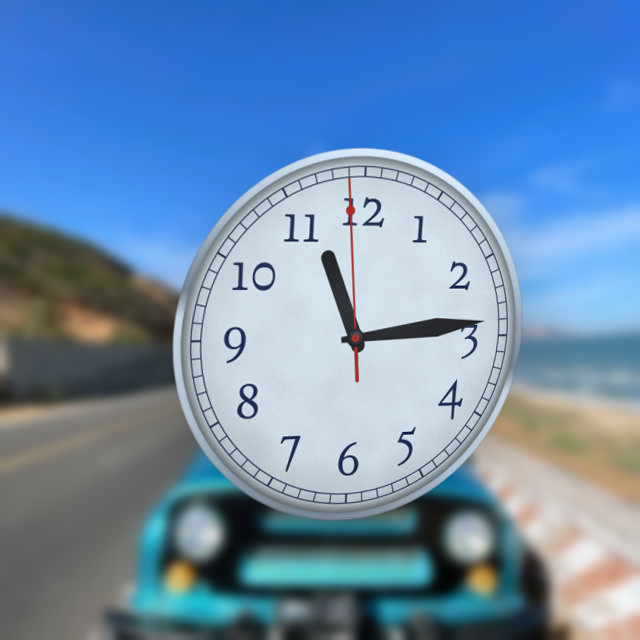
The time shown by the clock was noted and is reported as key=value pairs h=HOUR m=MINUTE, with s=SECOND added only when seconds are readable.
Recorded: h=11 m=13 s=59
